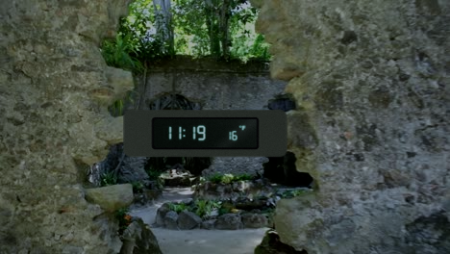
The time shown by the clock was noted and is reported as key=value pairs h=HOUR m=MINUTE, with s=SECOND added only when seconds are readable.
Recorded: h=11 m=19
